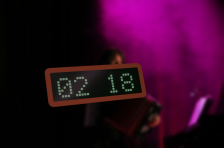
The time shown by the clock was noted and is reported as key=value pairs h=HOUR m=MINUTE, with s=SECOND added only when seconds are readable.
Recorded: h=2 m=18
